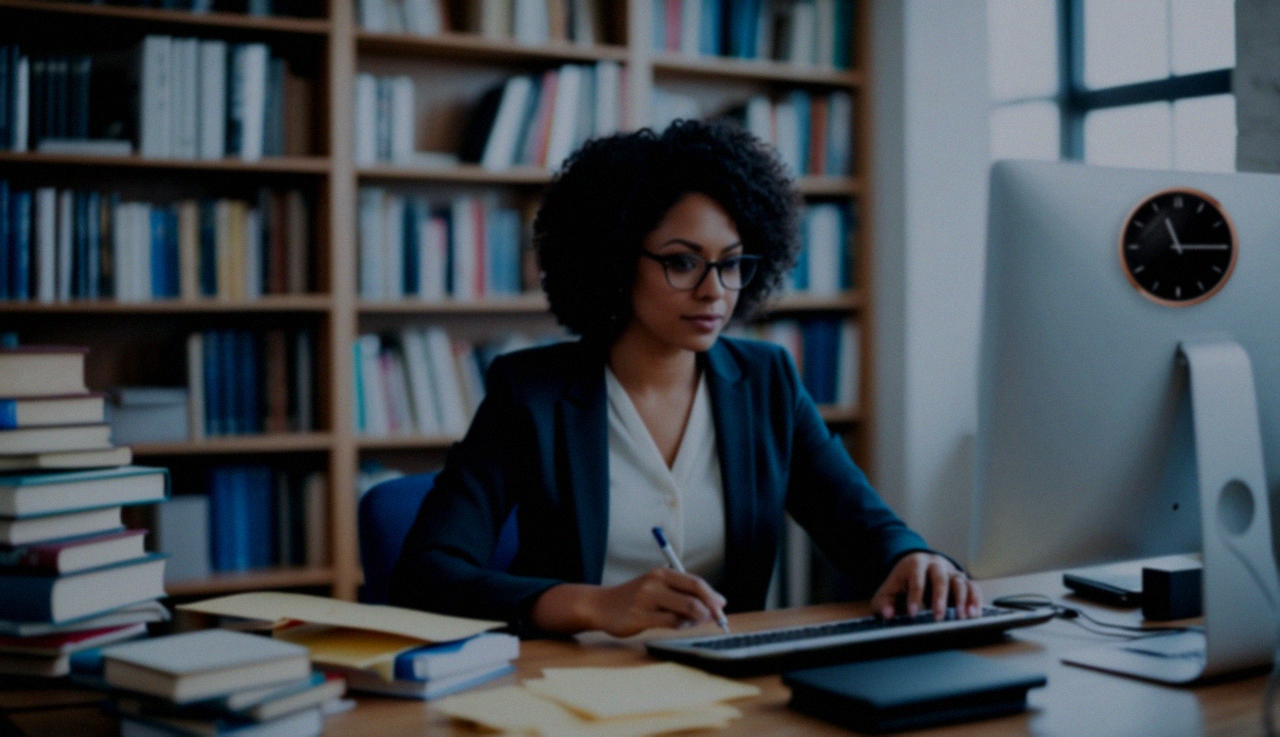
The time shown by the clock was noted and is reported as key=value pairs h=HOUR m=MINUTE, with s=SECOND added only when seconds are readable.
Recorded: h=11 m=15
